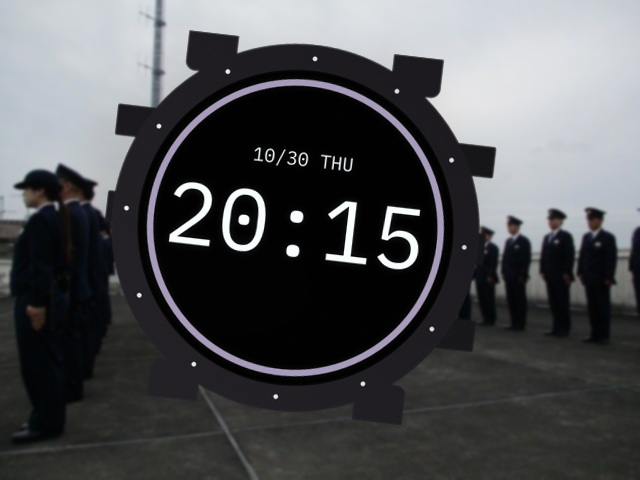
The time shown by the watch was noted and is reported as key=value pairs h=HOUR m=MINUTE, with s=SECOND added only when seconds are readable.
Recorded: h=20 m=15
